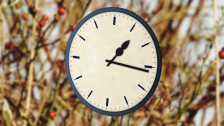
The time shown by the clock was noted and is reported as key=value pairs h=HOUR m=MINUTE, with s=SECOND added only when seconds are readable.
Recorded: h=1 m=16
